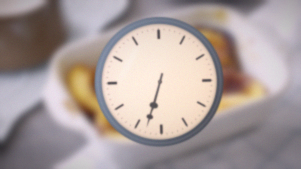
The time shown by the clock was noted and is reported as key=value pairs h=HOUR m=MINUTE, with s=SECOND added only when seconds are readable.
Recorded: h=6 m=33
